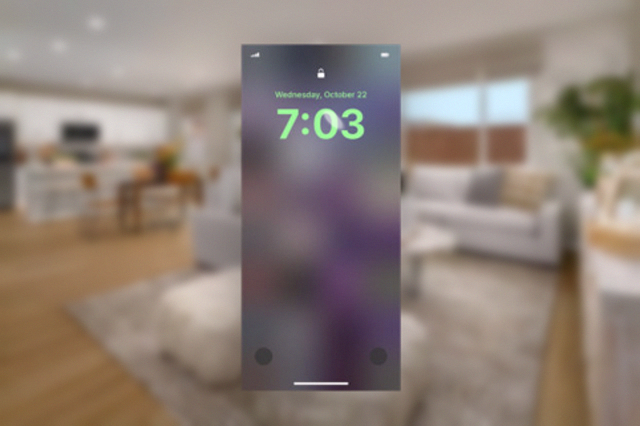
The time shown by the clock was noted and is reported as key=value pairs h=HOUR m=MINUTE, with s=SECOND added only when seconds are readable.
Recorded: h=7 m=3
